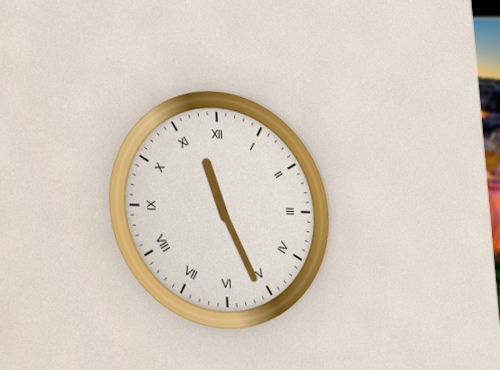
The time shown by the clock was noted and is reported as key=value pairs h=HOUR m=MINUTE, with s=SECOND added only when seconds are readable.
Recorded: h=11 m=26
